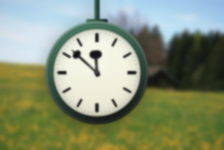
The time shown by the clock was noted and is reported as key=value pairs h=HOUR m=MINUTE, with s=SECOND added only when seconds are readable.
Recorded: h=11 m=52
